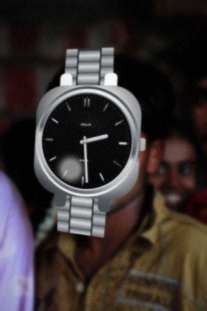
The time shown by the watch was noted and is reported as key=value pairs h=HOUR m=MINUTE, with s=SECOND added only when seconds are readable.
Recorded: h=2 m=29
